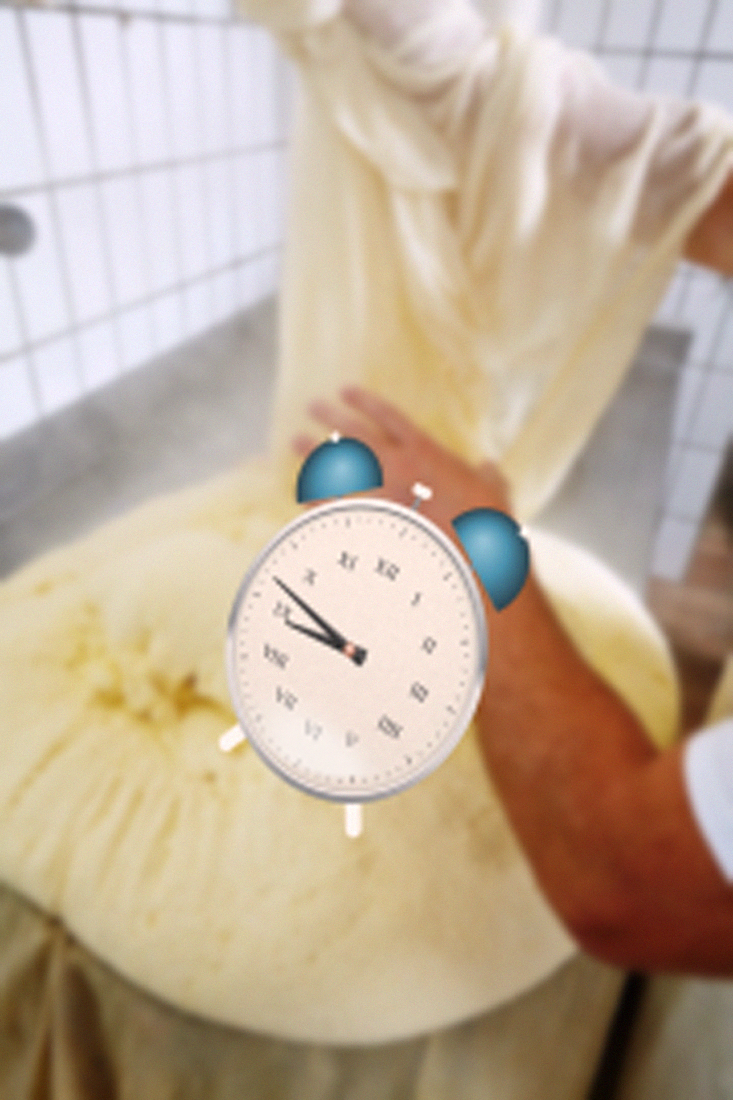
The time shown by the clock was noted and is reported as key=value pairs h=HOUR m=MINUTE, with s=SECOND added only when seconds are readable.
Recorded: h=8 m=47
